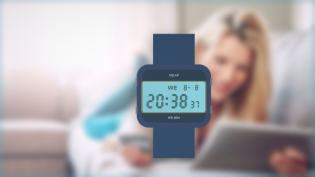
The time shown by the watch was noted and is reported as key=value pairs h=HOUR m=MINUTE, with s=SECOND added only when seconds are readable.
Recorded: h=20 m=38 s=37
